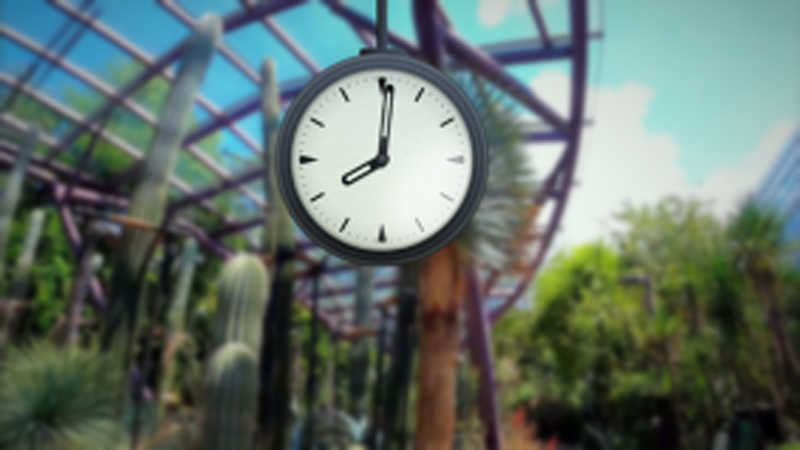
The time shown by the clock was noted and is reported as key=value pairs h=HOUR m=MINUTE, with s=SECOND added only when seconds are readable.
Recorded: h=8 m=1
